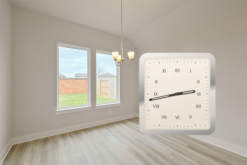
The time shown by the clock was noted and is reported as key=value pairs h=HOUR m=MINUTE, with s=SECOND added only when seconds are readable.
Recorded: h=2 m=43
